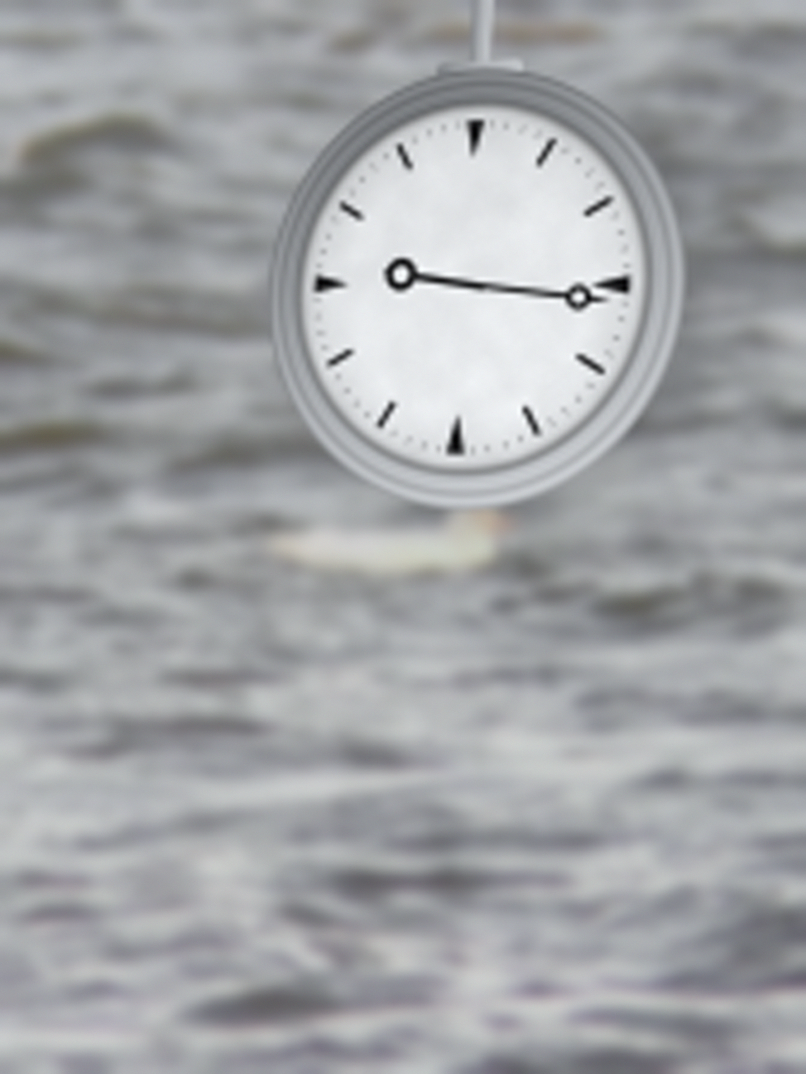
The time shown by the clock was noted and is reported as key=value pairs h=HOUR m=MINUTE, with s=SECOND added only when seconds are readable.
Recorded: h=9 m=16
